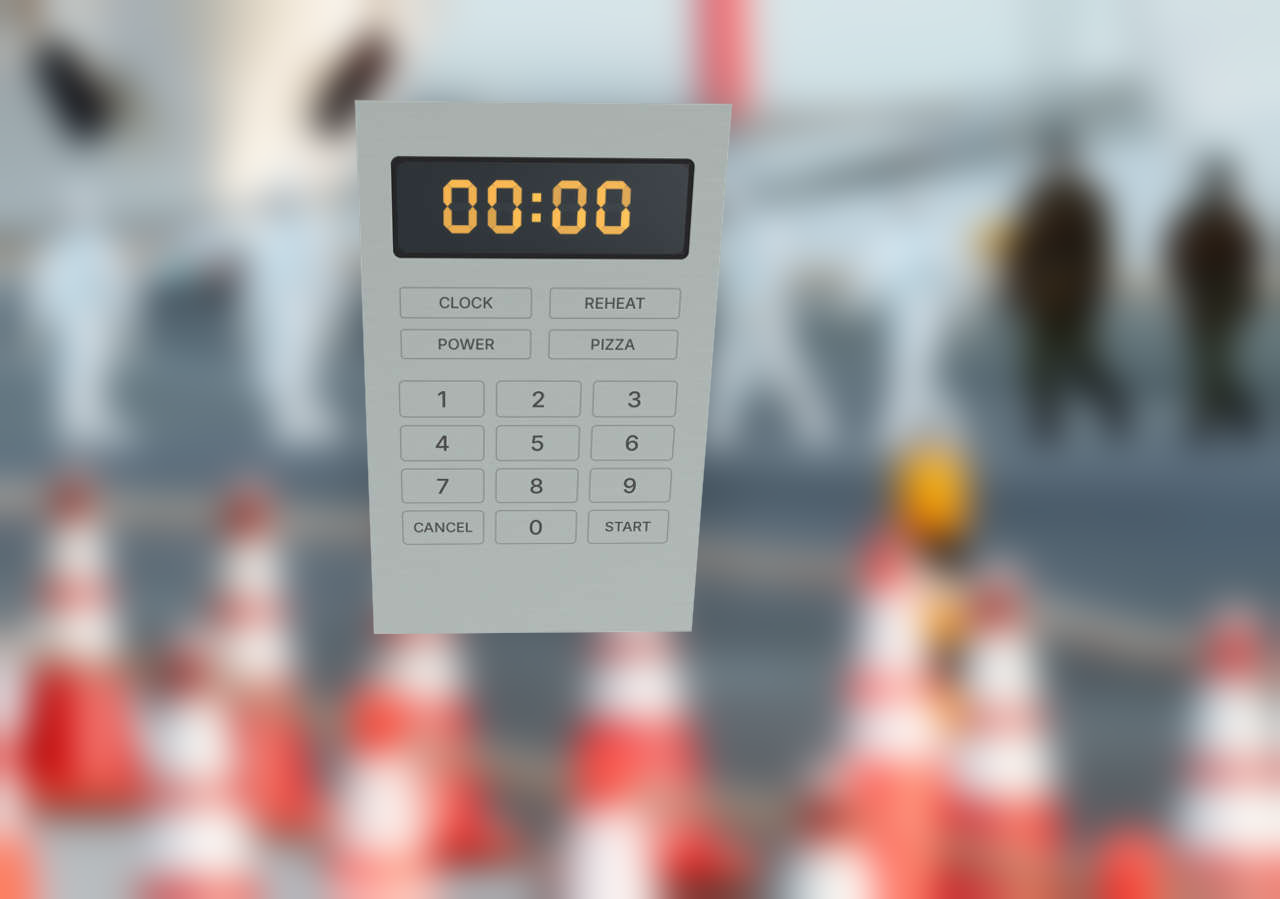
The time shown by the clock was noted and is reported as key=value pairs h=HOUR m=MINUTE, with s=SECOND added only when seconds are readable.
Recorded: h=0 m=0
